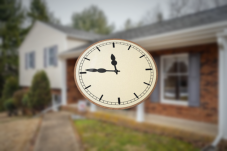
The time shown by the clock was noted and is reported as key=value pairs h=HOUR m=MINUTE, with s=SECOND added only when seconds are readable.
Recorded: h=11 m=46
